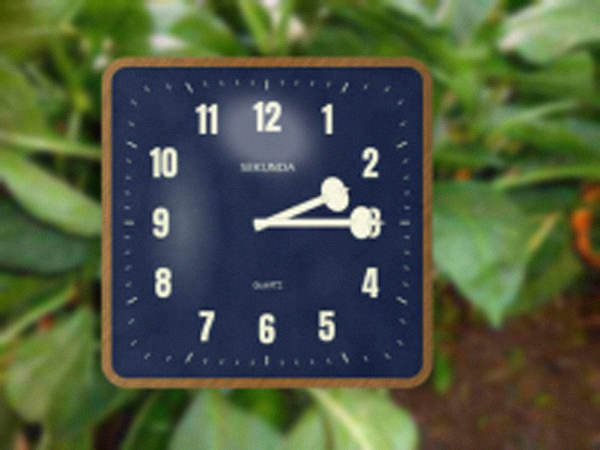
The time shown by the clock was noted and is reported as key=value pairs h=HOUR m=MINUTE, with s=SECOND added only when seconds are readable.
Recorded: h=2 m=15
